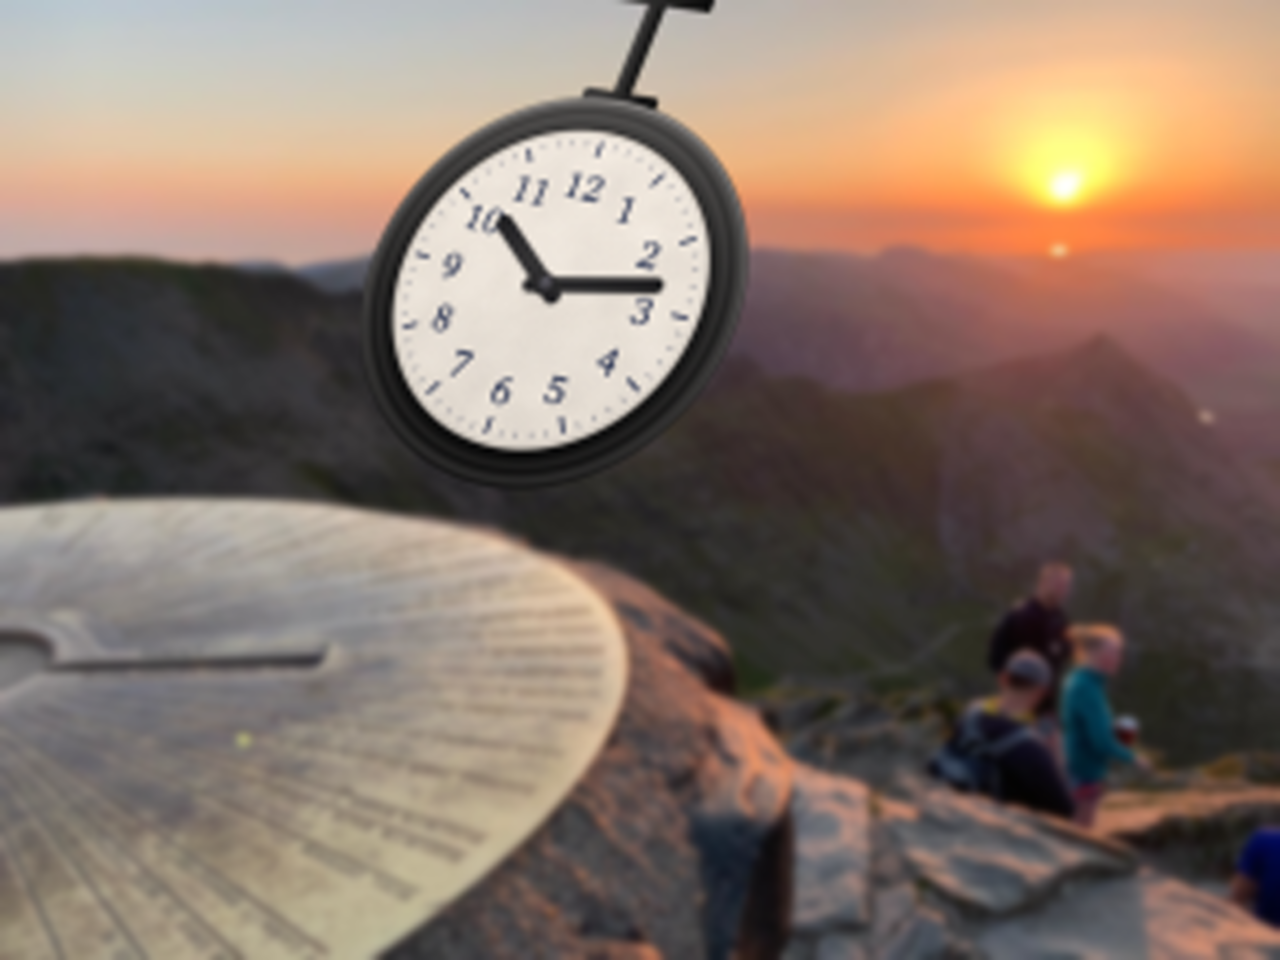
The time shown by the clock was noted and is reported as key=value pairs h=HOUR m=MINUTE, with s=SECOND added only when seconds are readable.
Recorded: h=10 m=13
